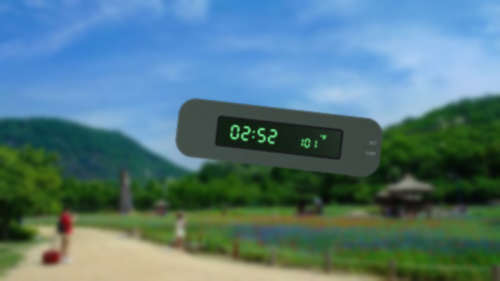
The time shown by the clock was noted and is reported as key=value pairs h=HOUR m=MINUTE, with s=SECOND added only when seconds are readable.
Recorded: h=2 m=52
